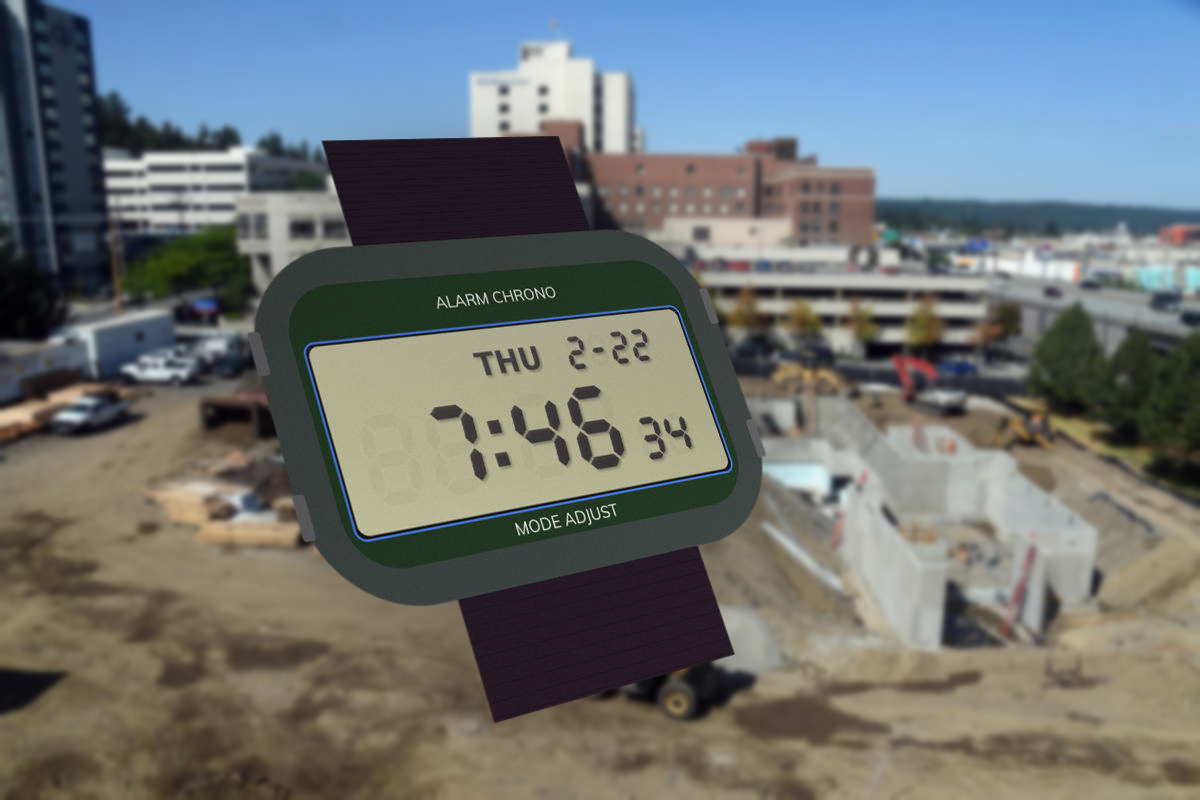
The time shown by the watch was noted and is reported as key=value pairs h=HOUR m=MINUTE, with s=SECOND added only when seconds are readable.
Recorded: h=7 m=46 s=34
